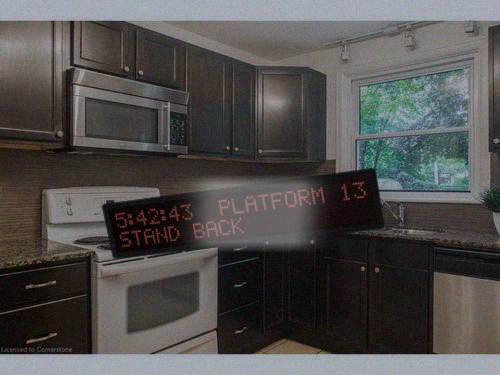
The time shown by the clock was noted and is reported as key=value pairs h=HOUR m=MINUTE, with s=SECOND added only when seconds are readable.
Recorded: h=5 m=42 s=43
